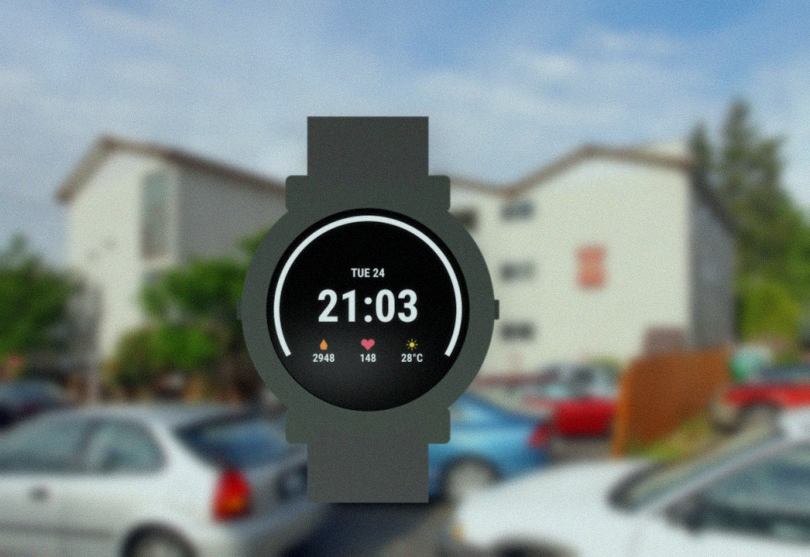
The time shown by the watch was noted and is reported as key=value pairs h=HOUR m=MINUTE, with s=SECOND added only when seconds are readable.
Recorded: h=21 m=3
